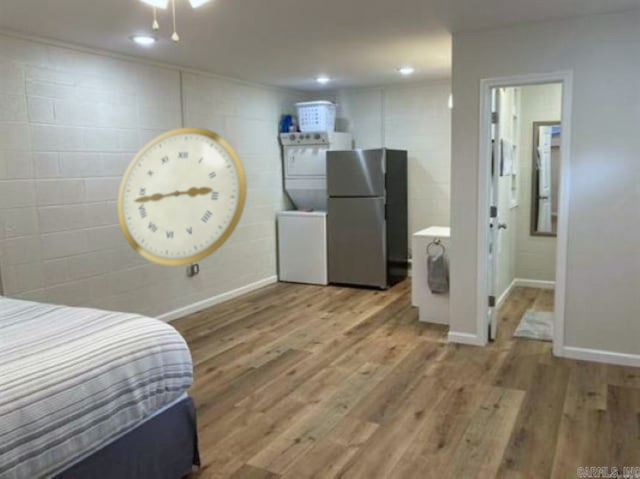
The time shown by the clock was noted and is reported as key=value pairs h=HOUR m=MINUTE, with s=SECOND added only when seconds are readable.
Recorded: h=2 m=43
